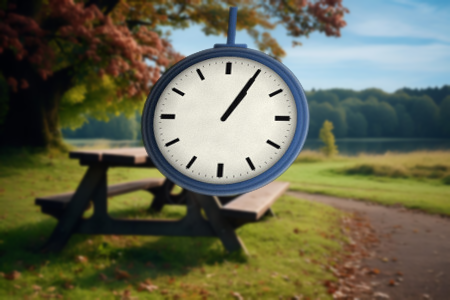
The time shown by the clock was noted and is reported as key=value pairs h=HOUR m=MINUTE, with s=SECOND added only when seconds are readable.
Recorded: h=1 m=5
